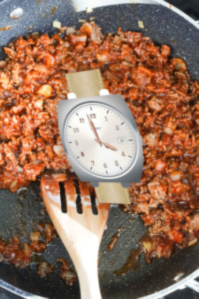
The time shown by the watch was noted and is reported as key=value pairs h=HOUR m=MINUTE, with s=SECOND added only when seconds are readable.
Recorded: h=3 m=58
